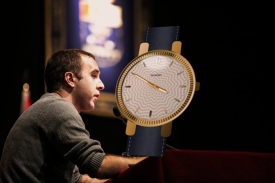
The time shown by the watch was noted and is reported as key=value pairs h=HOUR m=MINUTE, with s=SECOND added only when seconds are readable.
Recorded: h=3 m=50
